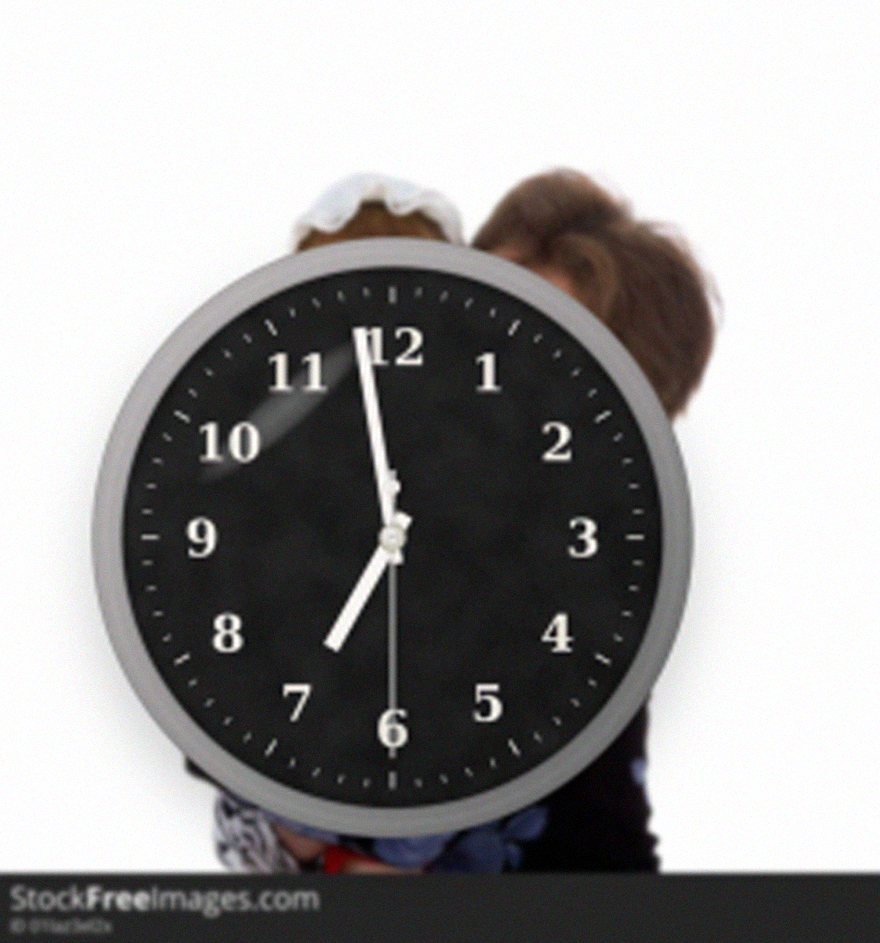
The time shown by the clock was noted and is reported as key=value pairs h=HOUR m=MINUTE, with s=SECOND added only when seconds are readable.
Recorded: h=6 m=58 s=30
